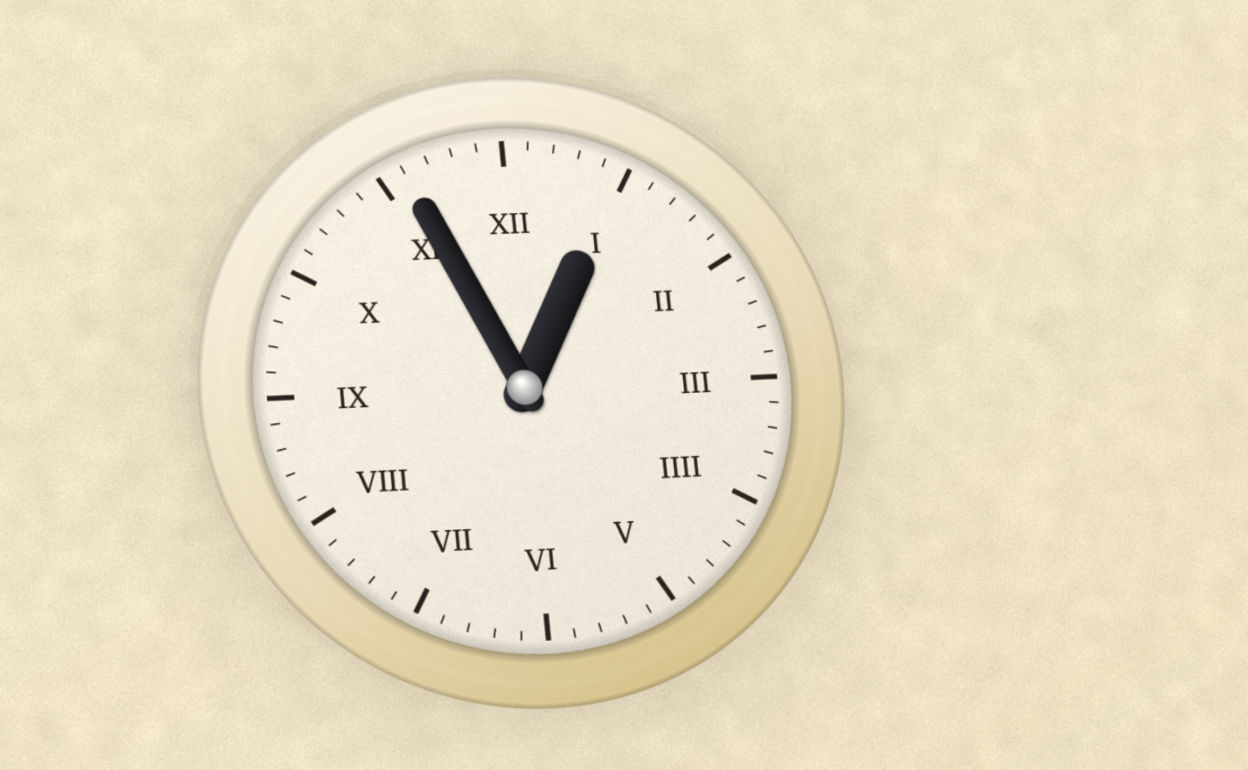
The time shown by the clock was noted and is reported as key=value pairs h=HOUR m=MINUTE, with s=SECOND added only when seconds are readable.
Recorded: h=12 m=56
